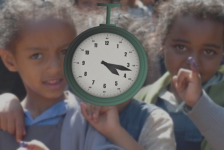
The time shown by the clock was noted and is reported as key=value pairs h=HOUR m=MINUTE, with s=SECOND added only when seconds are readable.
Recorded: h=4 m=17
